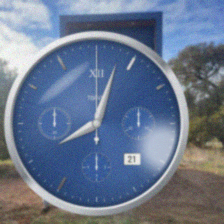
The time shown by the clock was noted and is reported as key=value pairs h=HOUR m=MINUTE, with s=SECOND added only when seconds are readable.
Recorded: h=8 m=3
